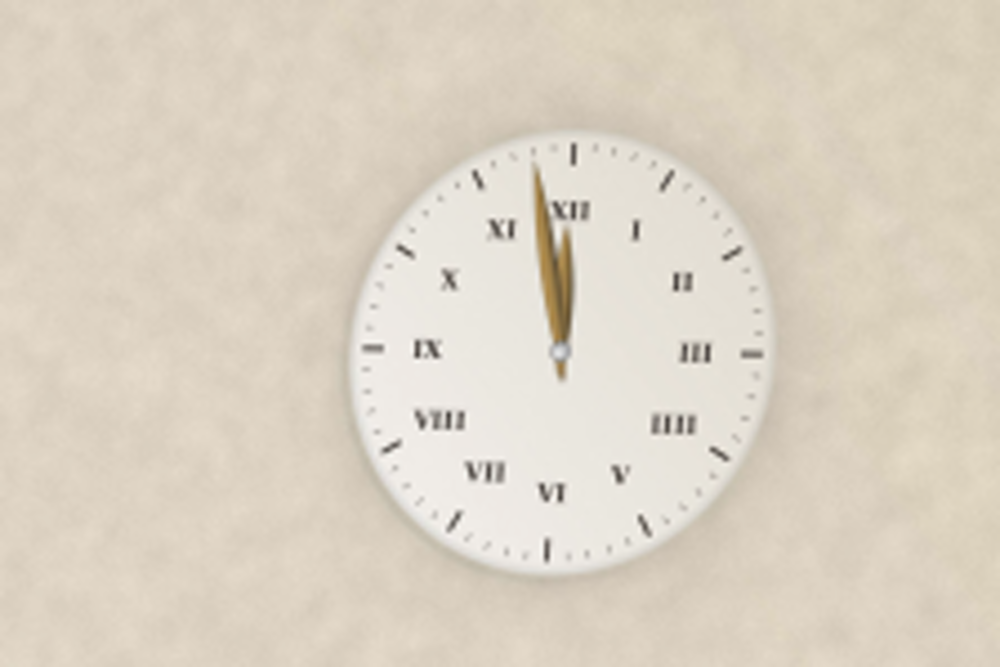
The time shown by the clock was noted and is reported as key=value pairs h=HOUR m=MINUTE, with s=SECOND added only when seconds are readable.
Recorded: h=11 m=58
